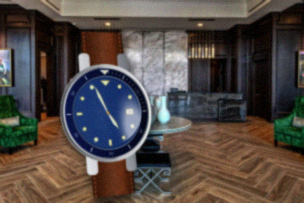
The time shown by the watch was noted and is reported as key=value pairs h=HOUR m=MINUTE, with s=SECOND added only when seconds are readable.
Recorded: h=4 m=56
